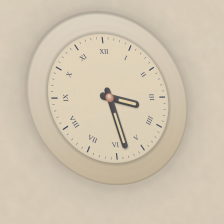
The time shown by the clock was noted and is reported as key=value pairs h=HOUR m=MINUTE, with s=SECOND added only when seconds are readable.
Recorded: h=3 m=28
